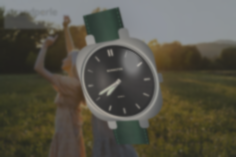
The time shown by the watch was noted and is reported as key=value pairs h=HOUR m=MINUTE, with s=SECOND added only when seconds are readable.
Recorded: h=7 m=41
